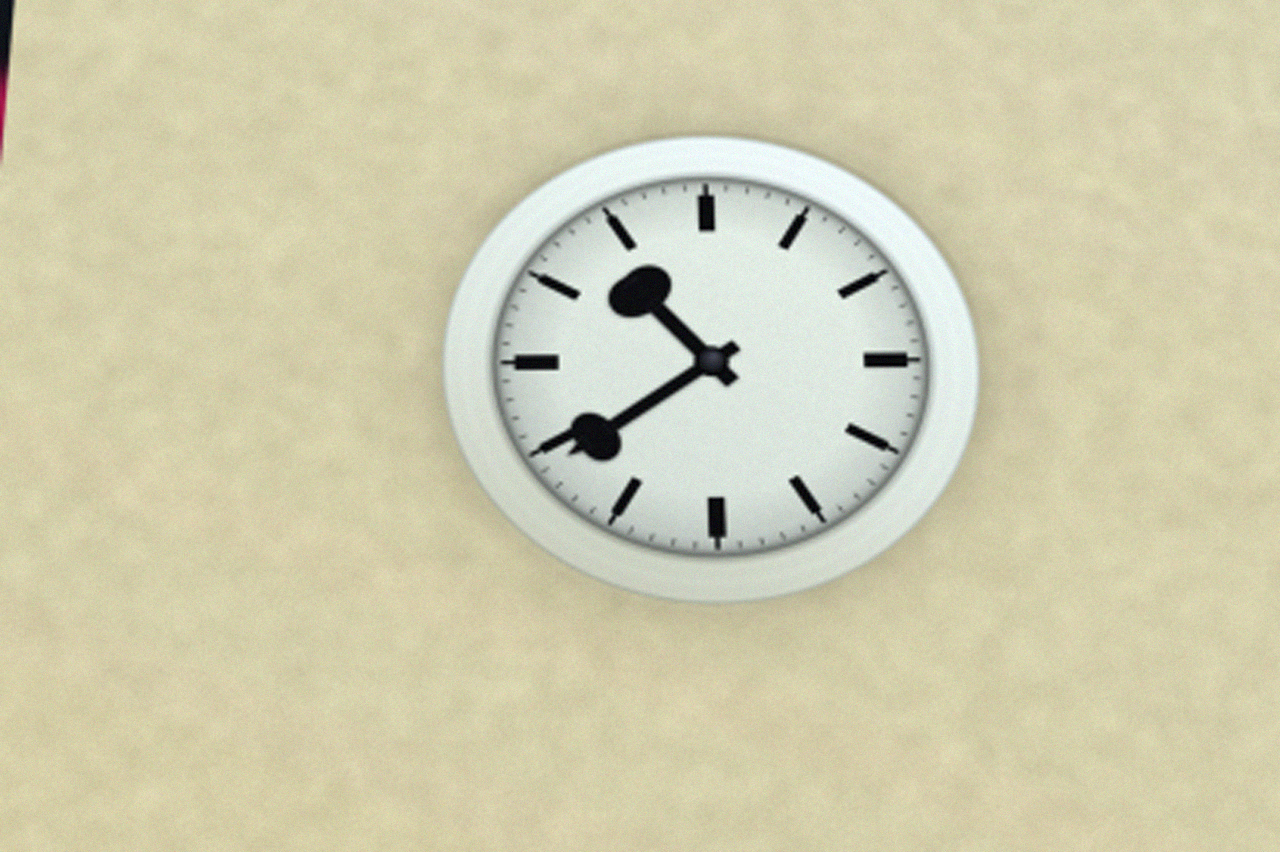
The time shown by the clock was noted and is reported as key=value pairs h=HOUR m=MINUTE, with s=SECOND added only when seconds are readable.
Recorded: h=10 m=39
